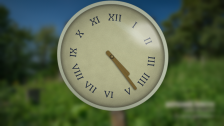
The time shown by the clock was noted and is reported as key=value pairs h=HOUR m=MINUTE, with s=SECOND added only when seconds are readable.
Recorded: h=4 m=23
